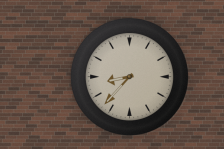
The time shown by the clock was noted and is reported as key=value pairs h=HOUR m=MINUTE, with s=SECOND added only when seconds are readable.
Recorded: h=8 m=37
